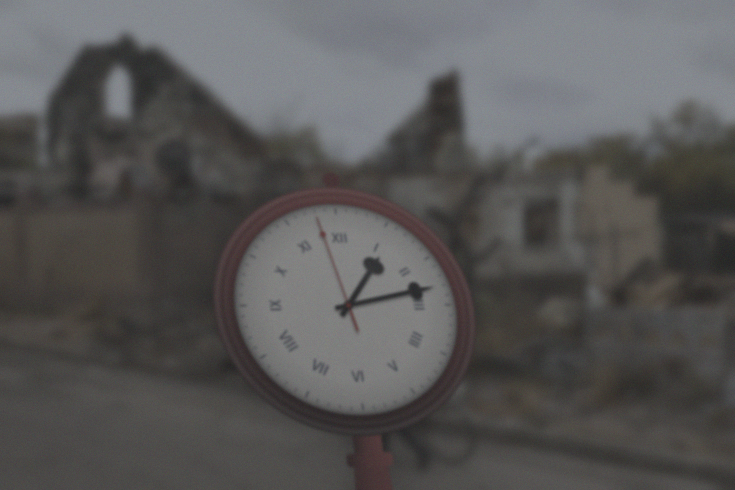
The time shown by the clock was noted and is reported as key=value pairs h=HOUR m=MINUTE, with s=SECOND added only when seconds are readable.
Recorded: h=1 m=12 s=58
